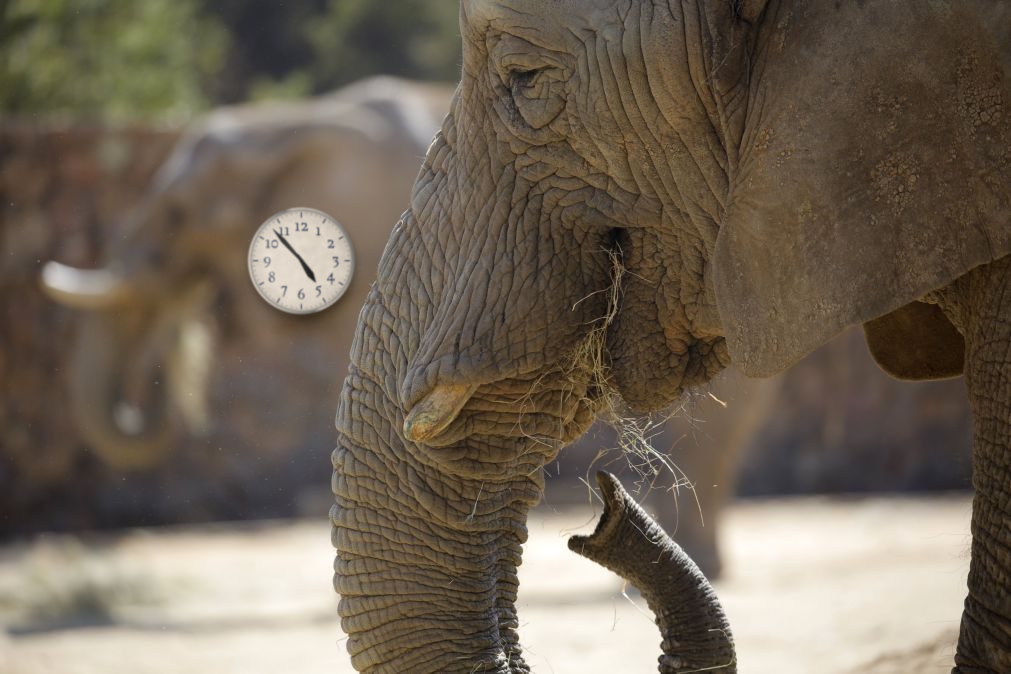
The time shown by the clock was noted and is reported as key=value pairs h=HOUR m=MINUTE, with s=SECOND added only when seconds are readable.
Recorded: h=4 m=53
